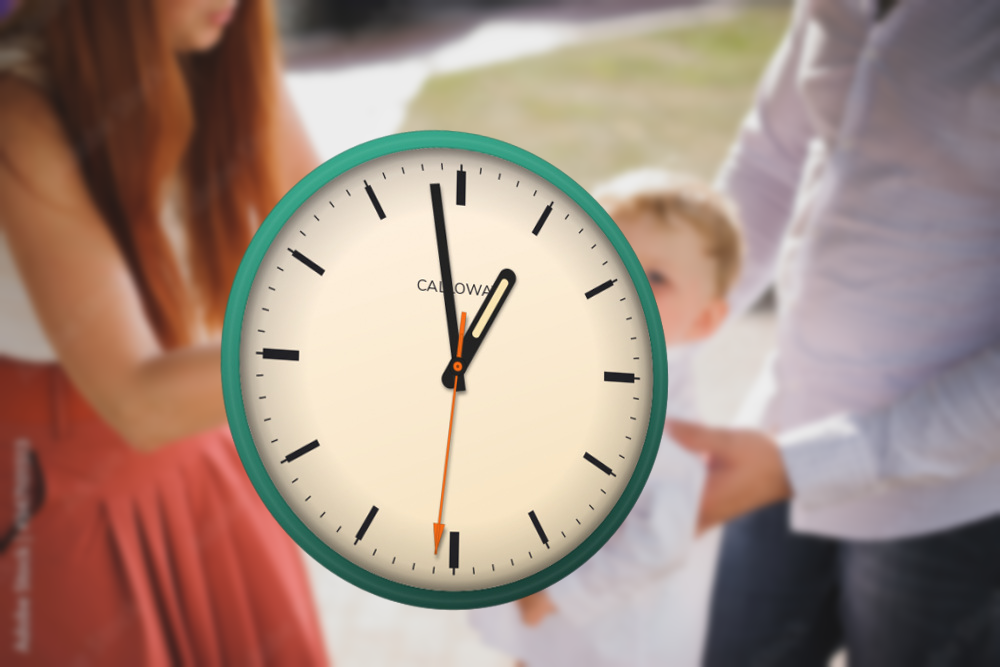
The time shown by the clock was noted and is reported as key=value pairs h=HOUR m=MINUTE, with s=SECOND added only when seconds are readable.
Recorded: h=12 m=58 s=31
